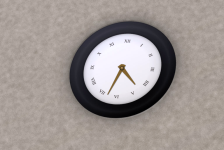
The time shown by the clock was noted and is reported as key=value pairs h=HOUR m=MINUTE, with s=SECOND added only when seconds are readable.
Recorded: h=4 m=33
